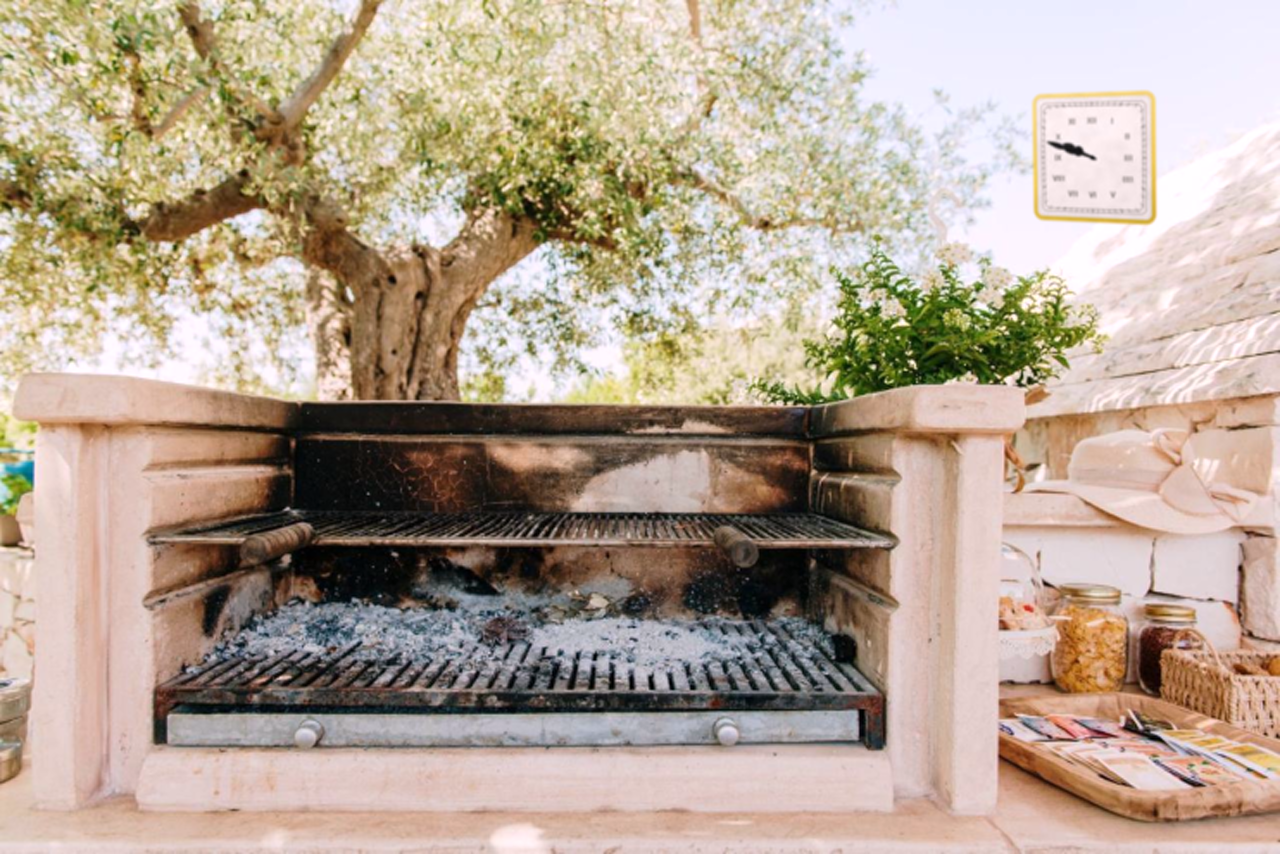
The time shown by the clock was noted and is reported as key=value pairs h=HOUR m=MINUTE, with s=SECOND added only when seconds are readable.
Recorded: h=9 m=48
